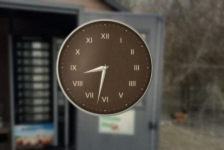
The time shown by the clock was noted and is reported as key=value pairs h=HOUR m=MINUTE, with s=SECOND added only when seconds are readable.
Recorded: h=8 m=32
